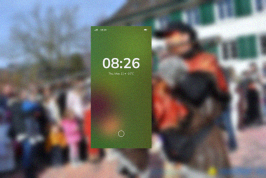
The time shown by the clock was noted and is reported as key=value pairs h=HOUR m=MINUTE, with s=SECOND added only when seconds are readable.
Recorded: h=8 m=26
